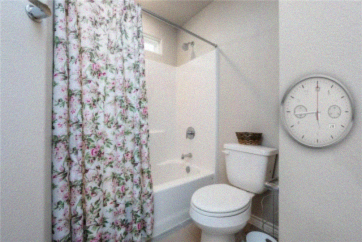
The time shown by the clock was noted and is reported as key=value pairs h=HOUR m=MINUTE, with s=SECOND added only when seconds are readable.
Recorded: h=5 m=44
